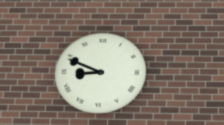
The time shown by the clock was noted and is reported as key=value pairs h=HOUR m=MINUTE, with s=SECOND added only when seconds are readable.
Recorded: h=8 m=49
